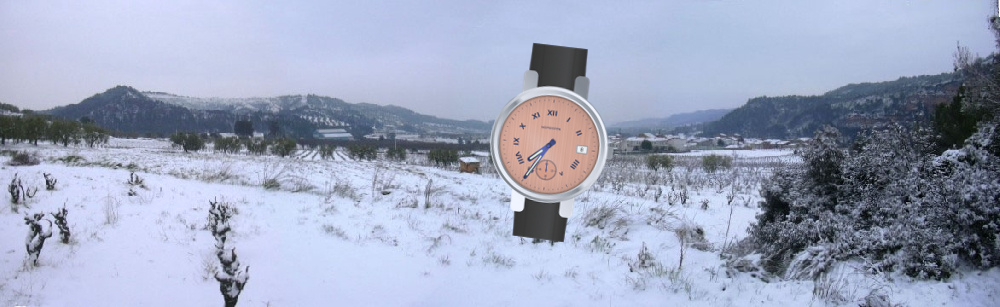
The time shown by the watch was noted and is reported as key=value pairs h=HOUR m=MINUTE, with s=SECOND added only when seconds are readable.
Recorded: h=7 m=35
